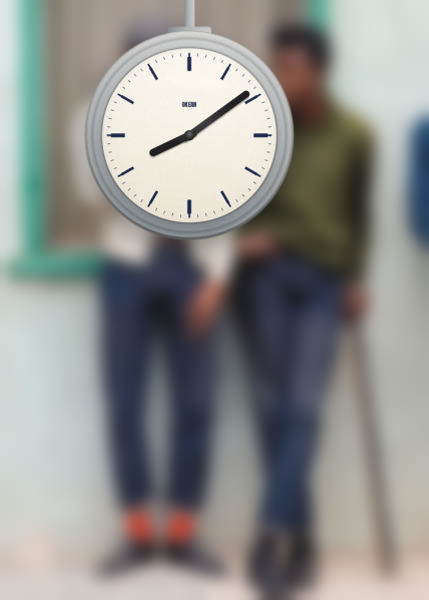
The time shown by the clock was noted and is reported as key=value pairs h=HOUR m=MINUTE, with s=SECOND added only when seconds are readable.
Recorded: h=8 m=9
